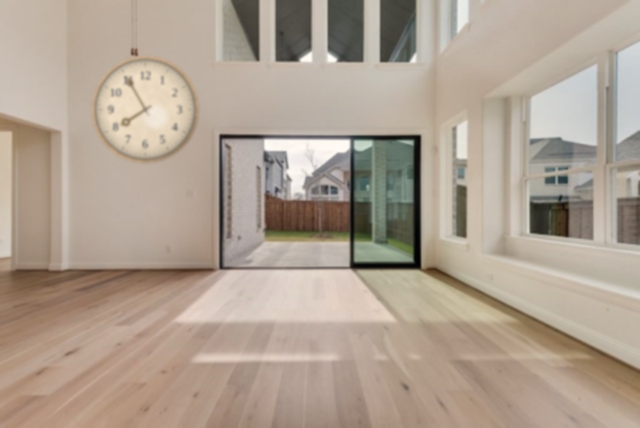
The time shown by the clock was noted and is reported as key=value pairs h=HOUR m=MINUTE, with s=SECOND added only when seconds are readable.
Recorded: h=7 m=55
